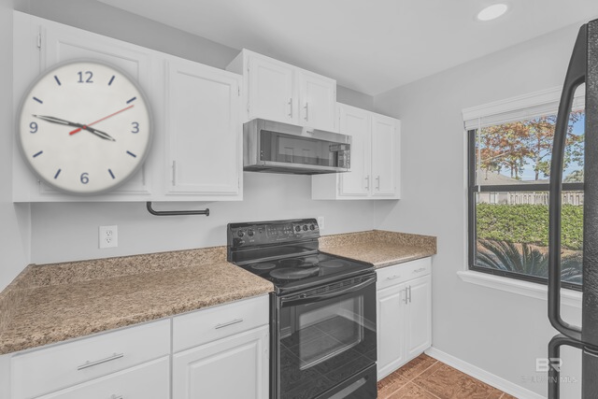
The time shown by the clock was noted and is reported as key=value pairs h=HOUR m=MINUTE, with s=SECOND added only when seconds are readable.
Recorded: h=3 m=47 s=11
